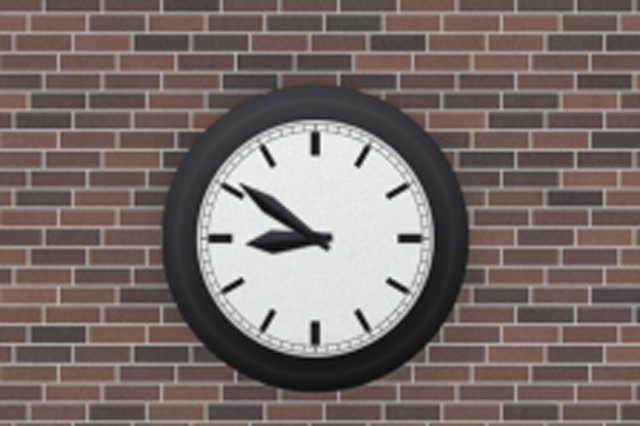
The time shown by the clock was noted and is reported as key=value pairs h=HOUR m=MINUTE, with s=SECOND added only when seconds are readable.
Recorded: h=8 m=51
